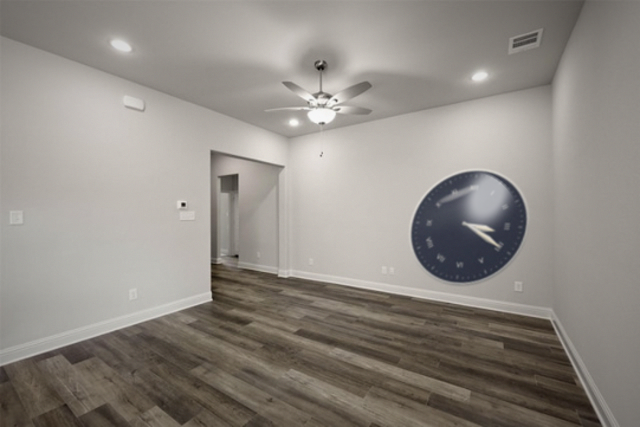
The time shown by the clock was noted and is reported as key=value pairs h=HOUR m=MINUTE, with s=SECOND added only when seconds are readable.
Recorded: h=3 m=20
